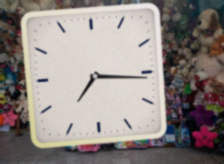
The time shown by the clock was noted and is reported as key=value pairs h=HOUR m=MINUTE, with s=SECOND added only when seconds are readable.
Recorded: h=7 m=16
